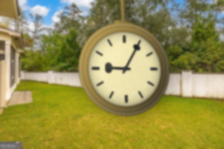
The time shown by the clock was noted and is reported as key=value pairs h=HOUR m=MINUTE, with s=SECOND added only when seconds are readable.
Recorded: h=9 m=5
